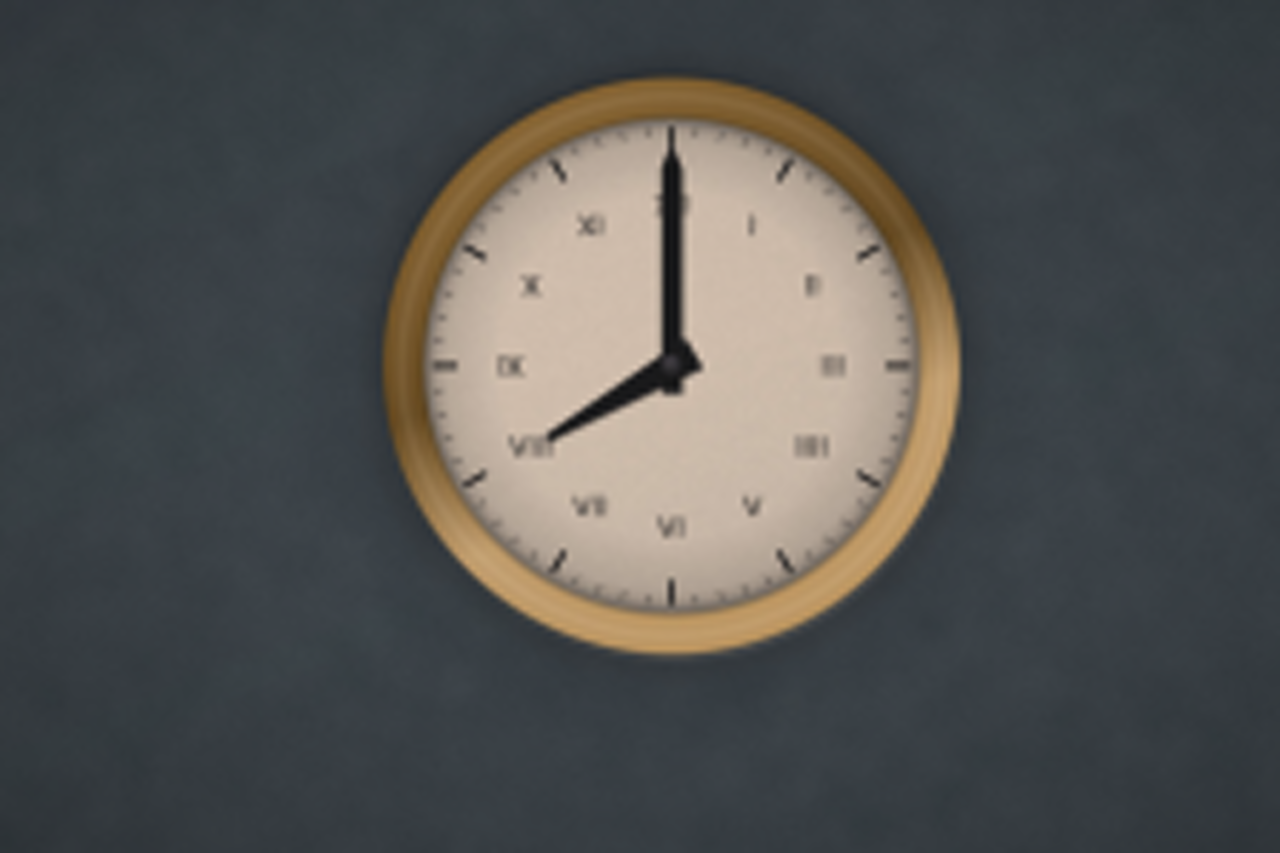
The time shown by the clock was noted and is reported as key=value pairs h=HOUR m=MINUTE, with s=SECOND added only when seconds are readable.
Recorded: h=8 m=0
